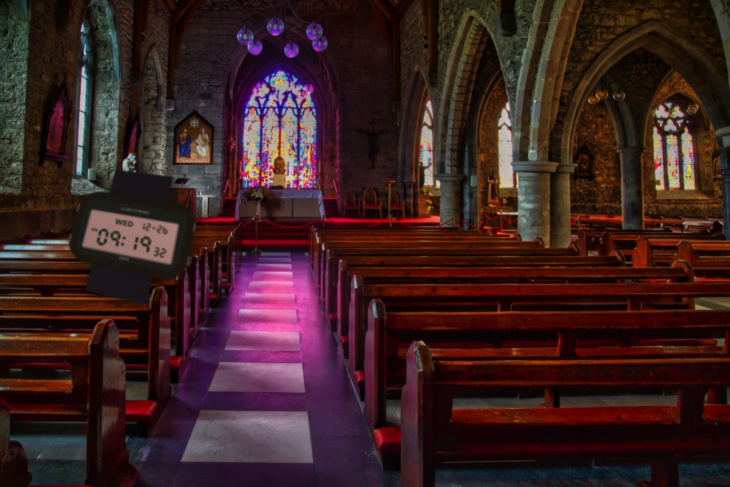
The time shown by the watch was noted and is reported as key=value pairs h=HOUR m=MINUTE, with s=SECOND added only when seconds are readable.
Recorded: h=9 m=19
